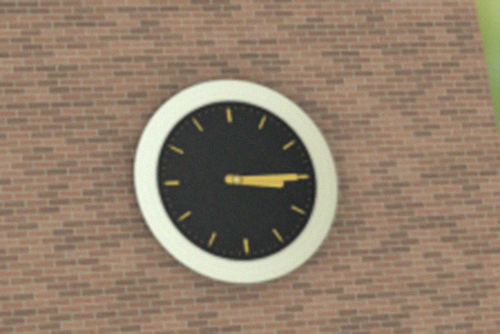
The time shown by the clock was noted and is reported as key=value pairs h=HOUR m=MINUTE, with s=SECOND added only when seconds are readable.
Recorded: h=3 m=15
